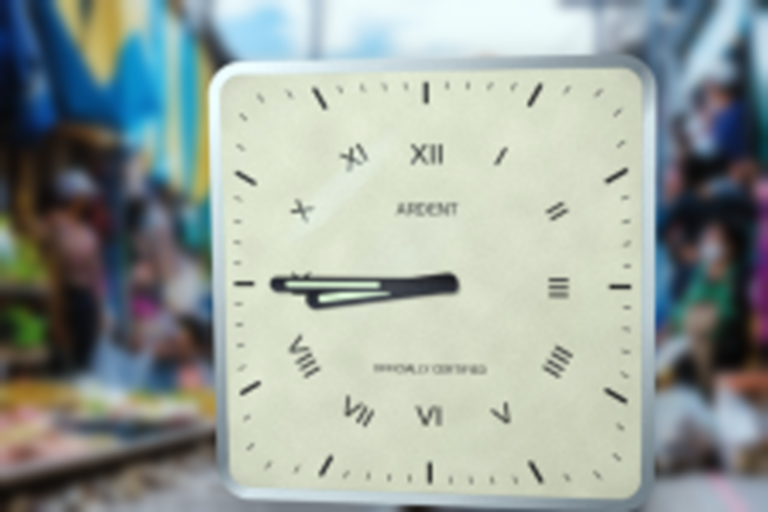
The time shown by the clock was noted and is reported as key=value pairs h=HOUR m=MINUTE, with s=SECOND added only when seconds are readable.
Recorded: h=8 m=45
